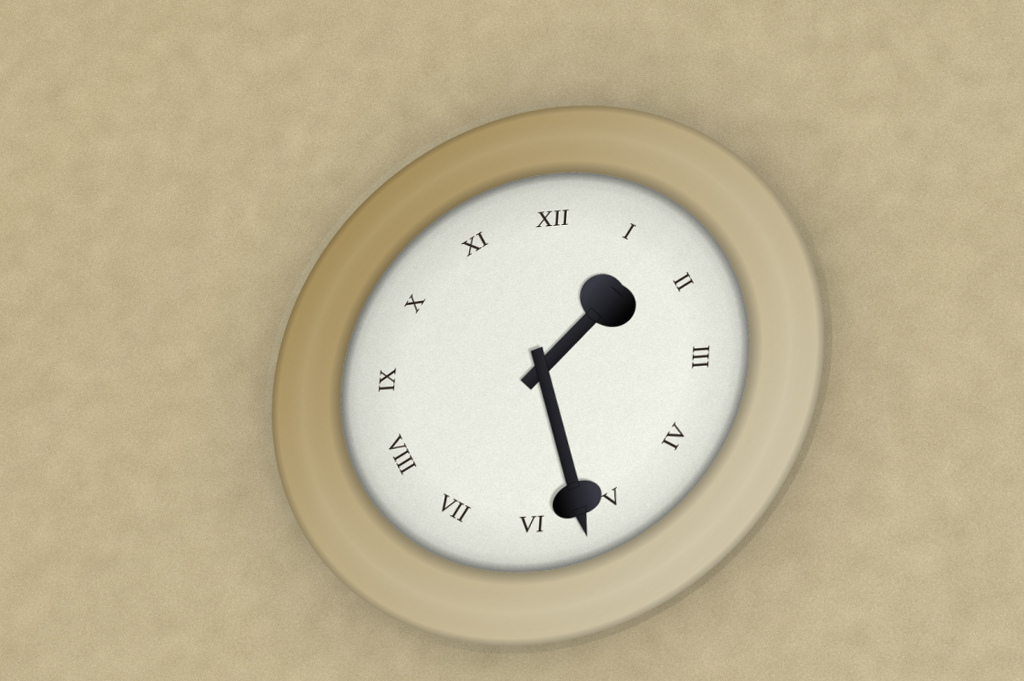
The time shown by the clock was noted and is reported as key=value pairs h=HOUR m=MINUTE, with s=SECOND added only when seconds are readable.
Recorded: h=1 m=27
